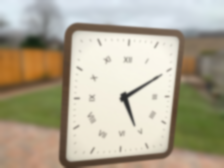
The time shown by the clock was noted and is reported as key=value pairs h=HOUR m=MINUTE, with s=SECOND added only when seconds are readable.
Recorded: h=5 m=10
